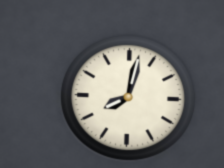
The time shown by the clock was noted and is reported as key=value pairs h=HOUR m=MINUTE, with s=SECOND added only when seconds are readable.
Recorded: h=8 m=2
